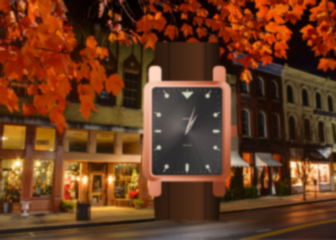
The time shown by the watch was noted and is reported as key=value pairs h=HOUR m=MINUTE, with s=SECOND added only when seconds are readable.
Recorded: h=1 m=3
